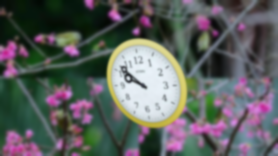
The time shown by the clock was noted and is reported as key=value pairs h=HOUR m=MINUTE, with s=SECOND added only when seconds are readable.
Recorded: h=9 m=52
